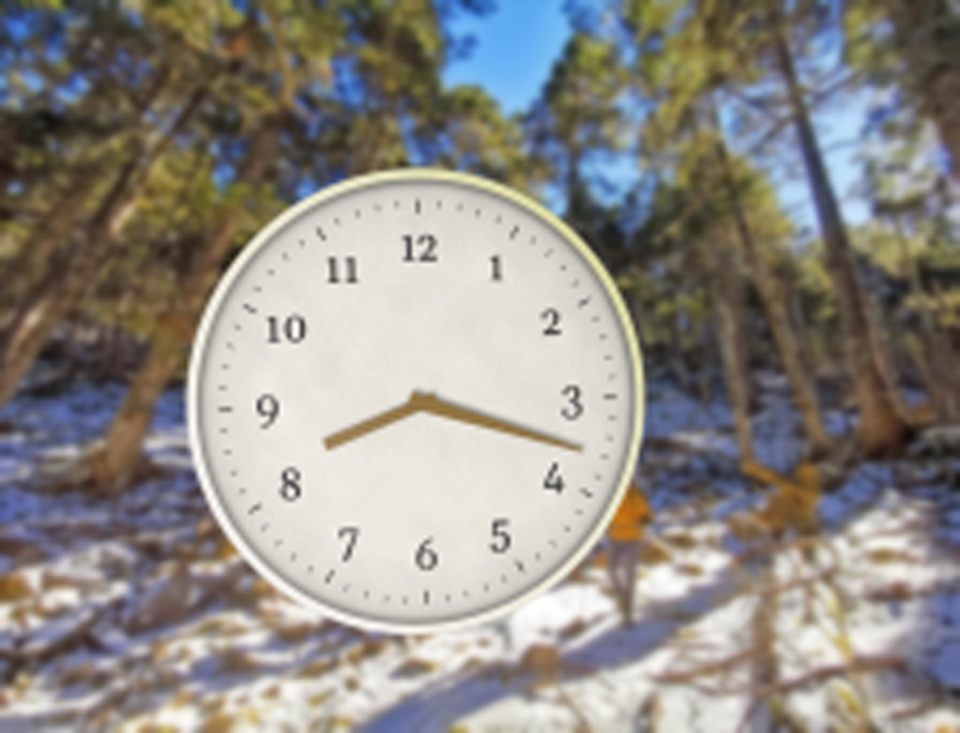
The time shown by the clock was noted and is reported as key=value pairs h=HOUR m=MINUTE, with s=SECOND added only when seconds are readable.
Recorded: h=8 m=18
